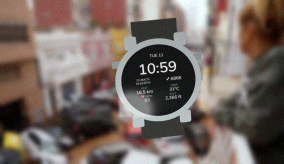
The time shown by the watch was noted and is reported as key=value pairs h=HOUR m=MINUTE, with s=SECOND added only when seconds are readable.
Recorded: h=10 m=59
